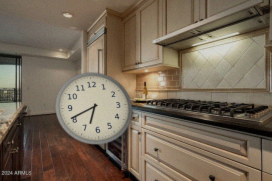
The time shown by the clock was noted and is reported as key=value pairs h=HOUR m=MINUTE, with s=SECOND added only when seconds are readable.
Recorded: h=6 m=41
